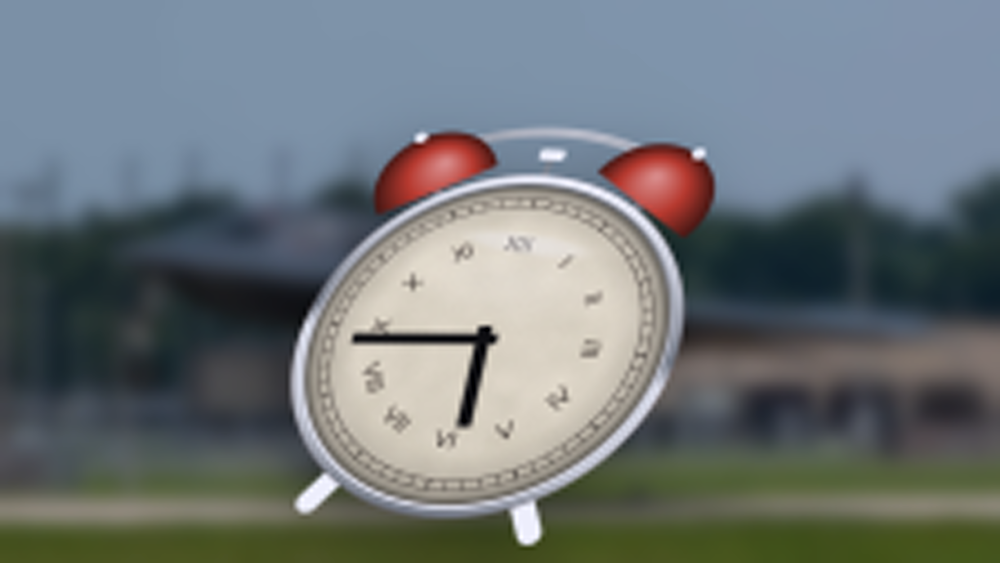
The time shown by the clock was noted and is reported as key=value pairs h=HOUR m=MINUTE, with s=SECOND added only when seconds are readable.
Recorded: h=5 m=44
